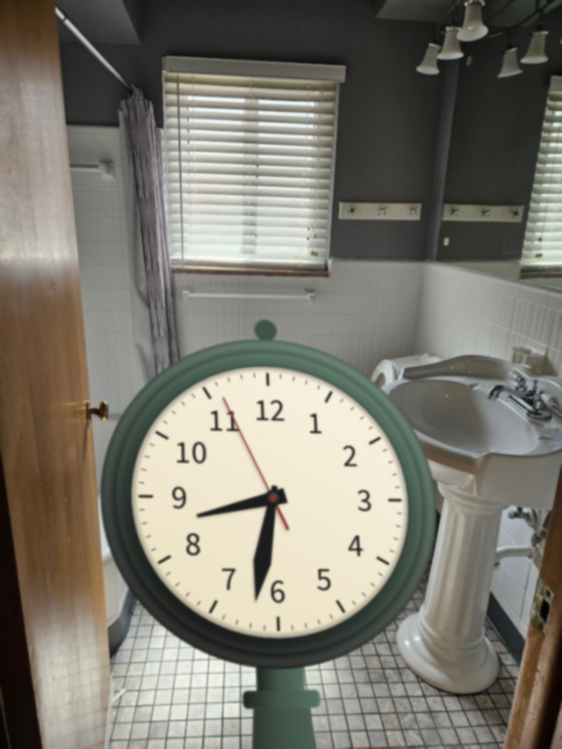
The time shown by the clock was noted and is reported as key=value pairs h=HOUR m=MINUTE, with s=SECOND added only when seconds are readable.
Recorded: h=8 m=31 s=56
